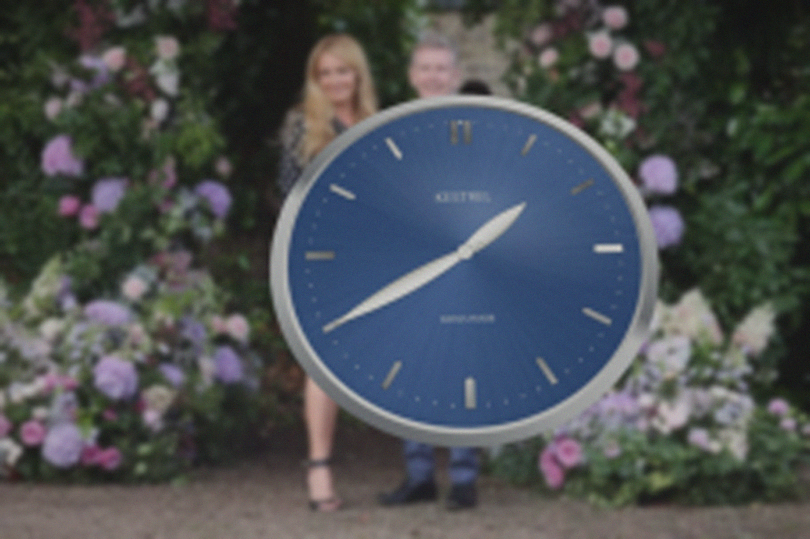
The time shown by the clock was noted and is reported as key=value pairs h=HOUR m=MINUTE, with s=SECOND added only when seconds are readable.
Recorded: h=1 m=40
